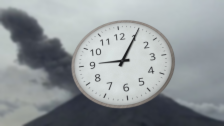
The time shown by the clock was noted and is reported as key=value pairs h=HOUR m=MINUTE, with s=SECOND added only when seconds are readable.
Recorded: h=9 m=5
